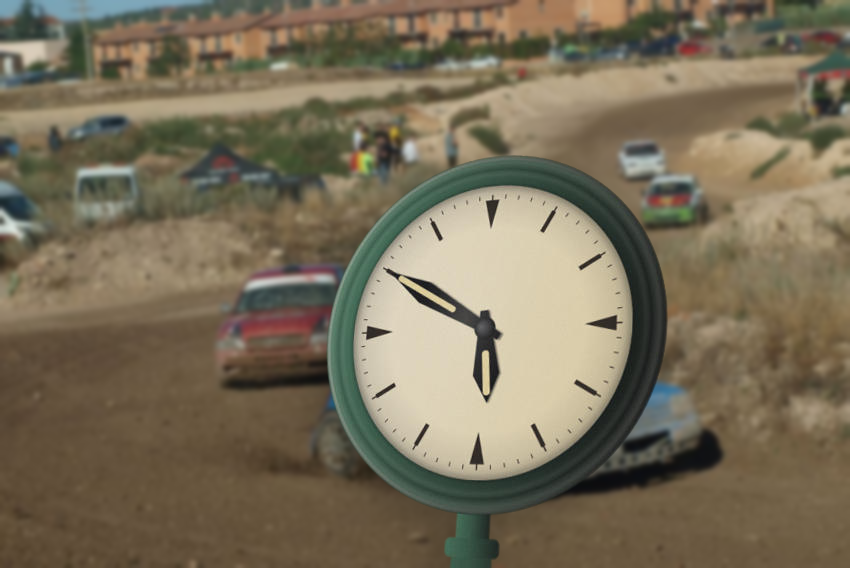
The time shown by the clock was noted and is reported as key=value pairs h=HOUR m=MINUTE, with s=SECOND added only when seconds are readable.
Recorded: h=5 m=50
